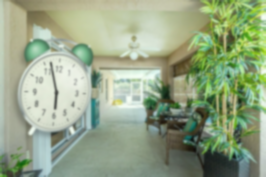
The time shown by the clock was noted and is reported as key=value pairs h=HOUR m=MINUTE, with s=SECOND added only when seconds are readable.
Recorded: h=5 m=57
